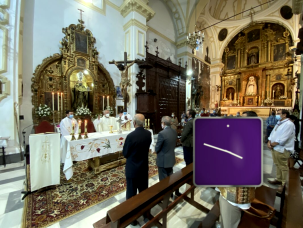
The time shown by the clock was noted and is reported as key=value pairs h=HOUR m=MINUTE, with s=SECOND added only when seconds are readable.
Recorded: h=3 m=48
